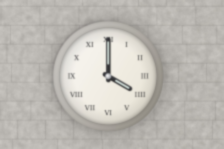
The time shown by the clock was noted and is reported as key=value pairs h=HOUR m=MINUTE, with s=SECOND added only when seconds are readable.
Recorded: h=4 m=0
